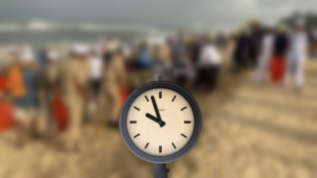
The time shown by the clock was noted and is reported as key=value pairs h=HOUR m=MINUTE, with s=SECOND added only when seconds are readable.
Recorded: h=9 m=57
